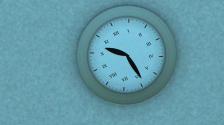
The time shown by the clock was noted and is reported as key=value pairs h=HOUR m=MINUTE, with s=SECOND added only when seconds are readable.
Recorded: h=10 m=29
